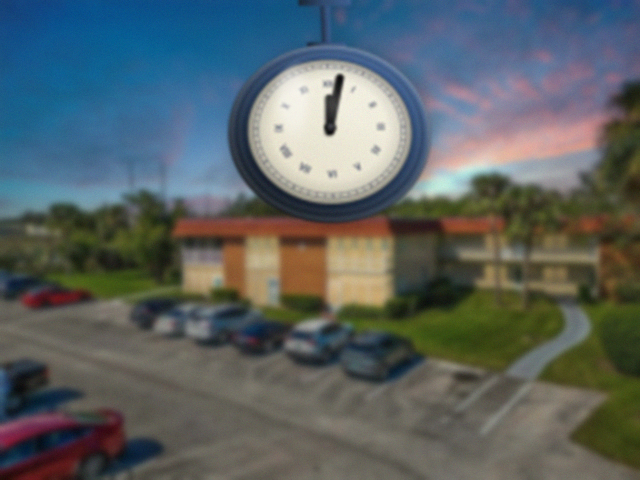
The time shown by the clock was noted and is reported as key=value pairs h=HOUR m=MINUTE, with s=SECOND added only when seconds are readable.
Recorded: h=12 m=2
